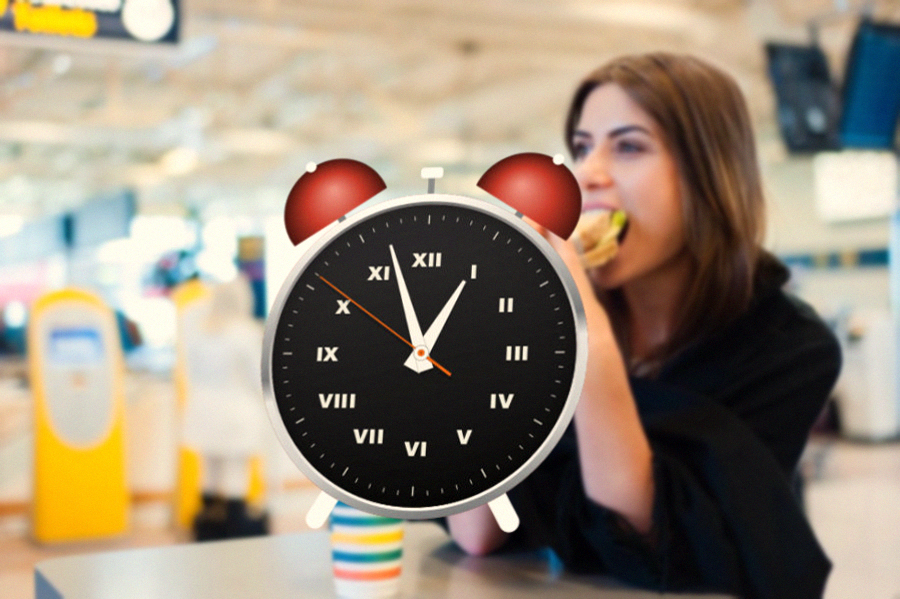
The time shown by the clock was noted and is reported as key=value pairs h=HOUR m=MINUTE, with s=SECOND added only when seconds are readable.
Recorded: h=12 m=56 s=51
